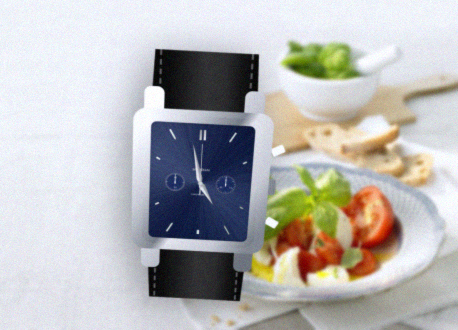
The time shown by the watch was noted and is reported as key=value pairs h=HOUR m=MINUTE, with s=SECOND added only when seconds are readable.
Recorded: h=4 m=58
